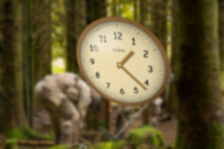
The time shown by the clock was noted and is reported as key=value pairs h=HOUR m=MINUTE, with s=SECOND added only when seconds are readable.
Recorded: h=1 m=22
